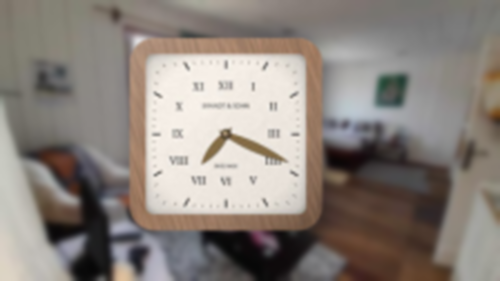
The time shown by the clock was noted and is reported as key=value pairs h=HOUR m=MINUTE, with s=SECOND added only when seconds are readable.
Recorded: h=7 m=19
